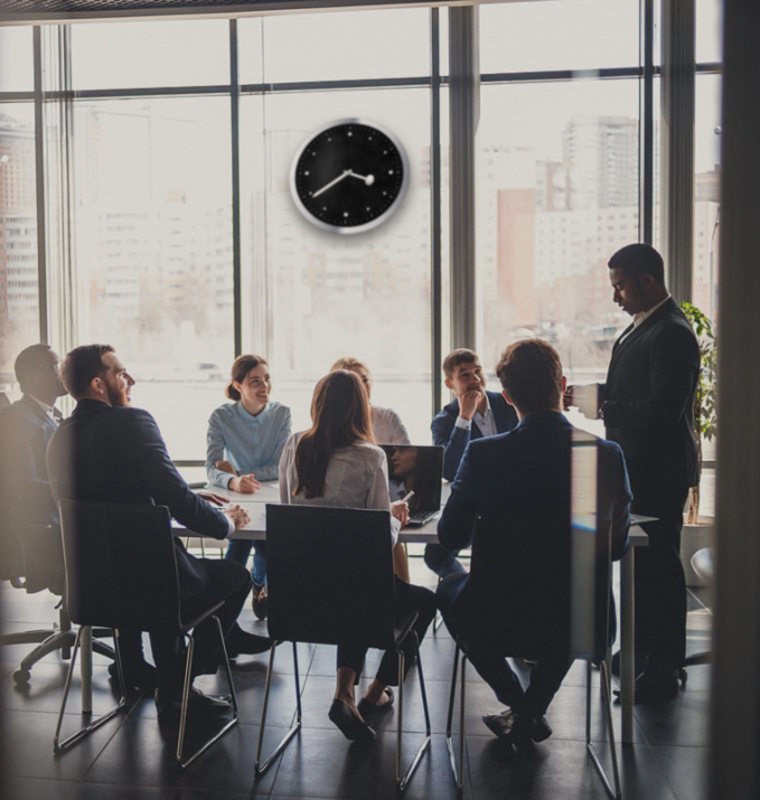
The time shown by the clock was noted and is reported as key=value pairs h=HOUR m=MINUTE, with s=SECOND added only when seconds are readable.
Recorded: h=3 m=39
